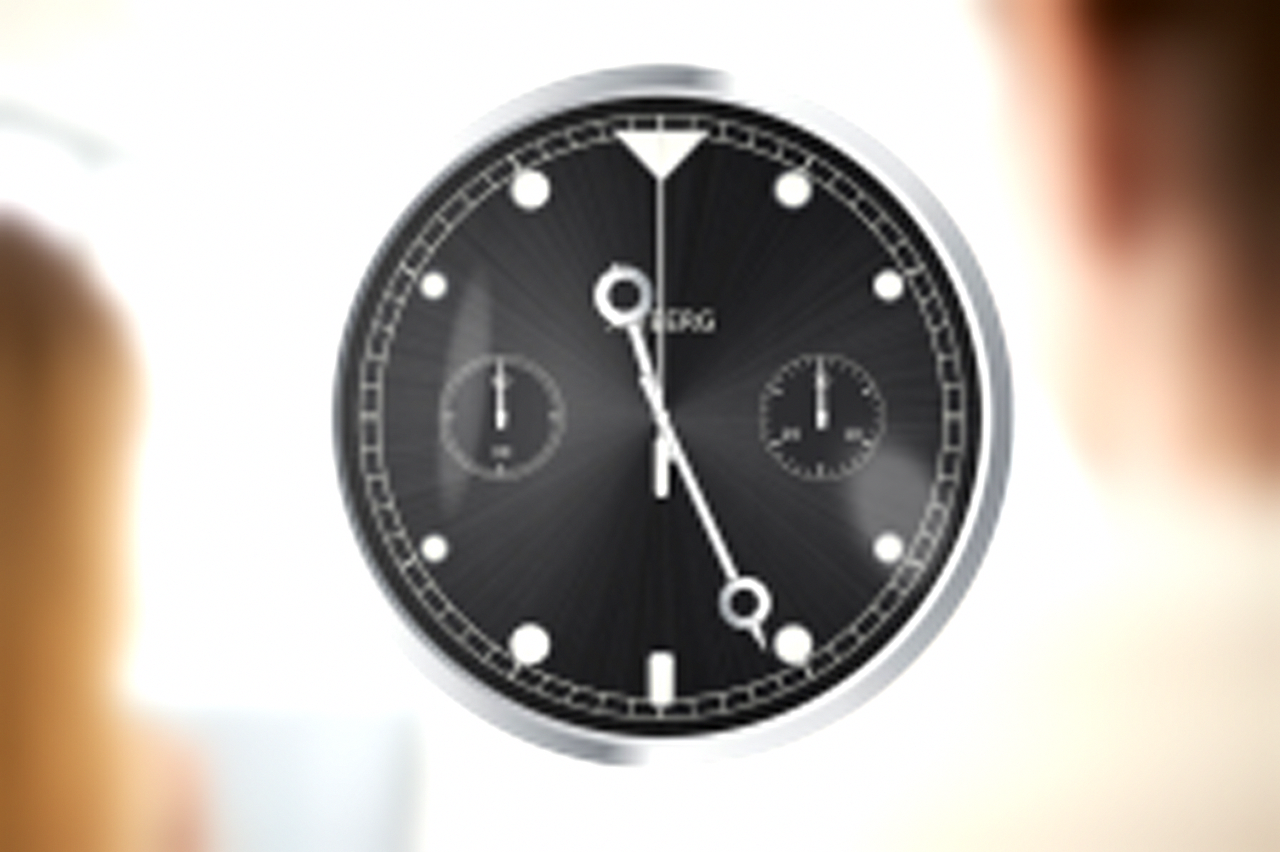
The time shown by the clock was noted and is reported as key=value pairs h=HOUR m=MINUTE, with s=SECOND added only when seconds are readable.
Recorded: h=11 m=26
